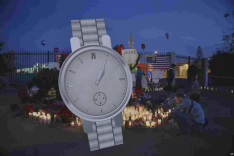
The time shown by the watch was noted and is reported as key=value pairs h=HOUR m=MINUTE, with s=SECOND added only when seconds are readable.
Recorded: h=1 m=5
